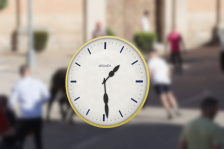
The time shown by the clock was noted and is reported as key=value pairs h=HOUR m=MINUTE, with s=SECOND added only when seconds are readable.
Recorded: h=1 m=29
